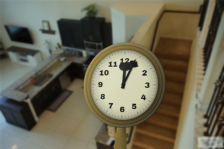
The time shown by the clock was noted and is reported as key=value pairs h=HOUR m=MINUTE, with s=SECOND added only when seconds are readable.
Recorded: h=12 m=4
